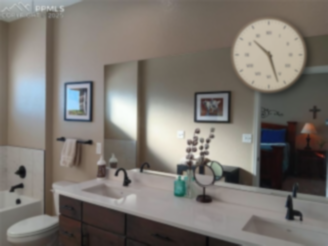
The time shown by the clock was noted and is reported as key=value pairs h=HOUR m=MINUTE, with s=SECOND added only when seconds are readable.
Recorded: h=10 m=27
